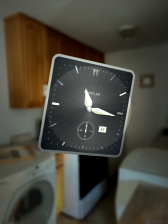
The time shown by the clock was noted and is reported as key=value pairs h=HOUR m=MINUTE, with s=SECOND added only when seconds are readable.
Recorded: h=11 m=16
